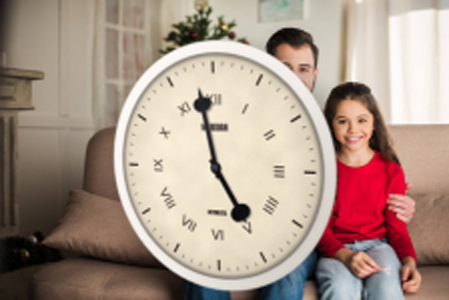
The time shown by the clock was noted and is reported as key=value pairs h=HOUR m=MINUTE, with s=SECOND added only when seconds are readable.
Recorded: h=4 m=58
